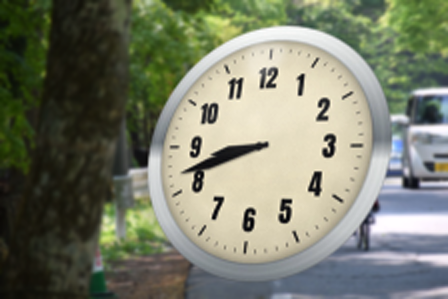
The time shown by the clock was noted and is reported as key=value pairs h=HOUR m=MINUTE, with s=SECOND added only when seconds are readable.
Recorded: h=8 m=42
